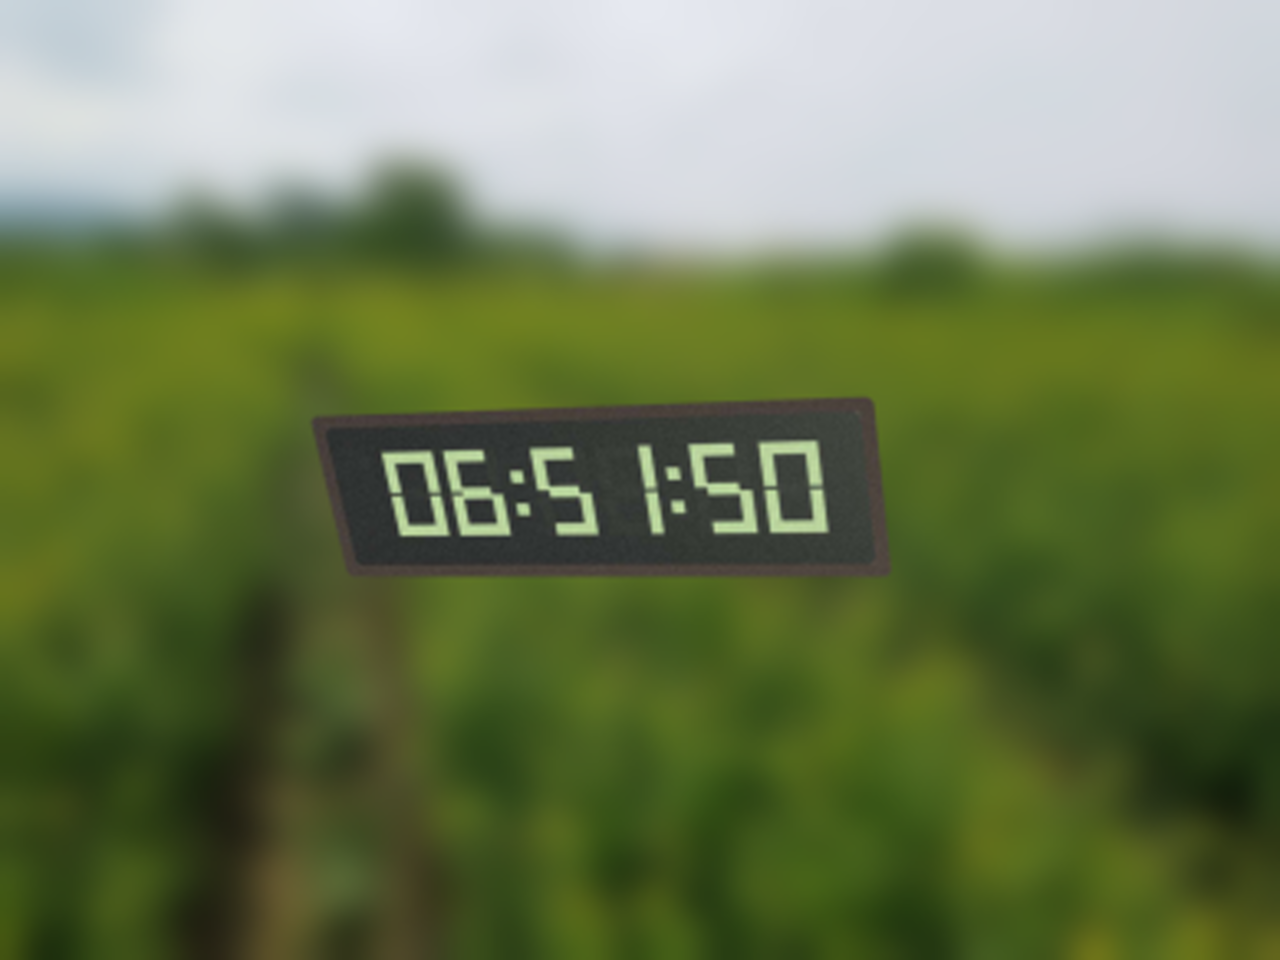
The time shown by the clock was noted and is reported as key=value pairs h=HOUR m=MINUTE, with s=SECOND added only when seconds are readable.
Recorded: h=6 m=51 s=50
